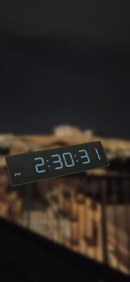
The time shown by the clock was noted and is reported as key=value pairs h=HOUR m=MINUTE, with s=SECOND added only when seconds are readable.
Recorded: h=2 m=30 s=31
